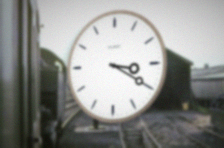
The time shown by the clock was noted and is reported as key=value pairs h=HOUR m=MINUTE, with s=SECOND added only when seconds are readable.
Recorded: h=3 m=20
